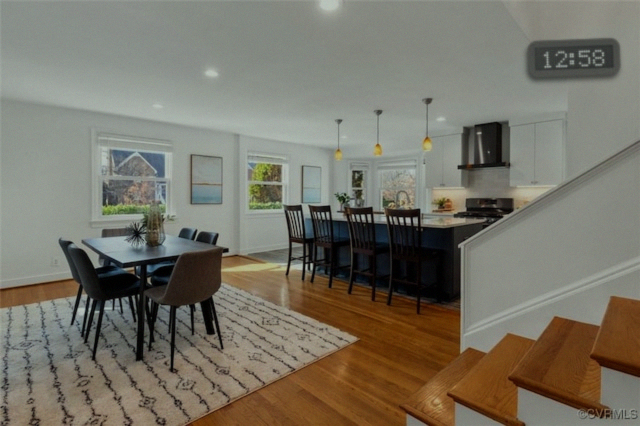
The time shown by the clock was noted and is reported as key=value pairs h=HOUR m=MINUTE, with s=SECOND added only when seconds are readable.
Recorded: h=12 m=58
